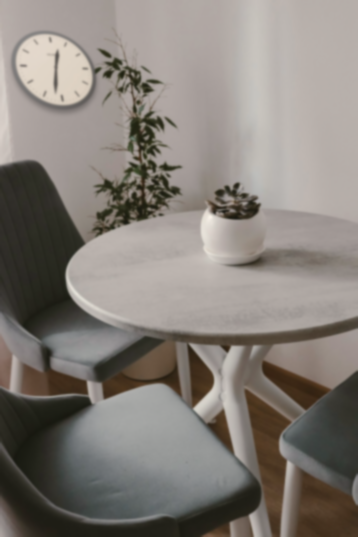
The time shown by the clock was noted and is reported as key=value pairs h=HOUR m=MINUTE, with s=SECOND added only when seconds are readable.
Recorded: h=12 m=32
